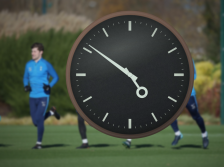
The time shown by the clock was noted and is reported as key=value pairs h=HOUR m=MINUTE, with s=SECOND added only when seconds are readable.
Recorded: h=4 m=51
